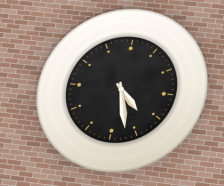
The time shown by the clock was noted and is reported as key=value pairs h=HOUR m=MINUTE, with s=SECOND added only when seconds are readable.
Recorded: h=4 m=27
